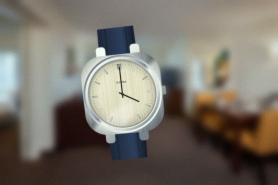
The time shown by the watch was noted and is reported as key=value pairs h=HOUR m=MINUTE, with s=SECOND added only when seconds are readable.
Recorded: h=4 m=0
